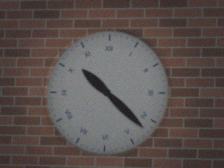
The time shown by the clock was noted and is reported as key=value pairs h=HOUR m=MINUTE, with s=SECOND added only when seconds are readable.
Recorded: h=10 m=22
